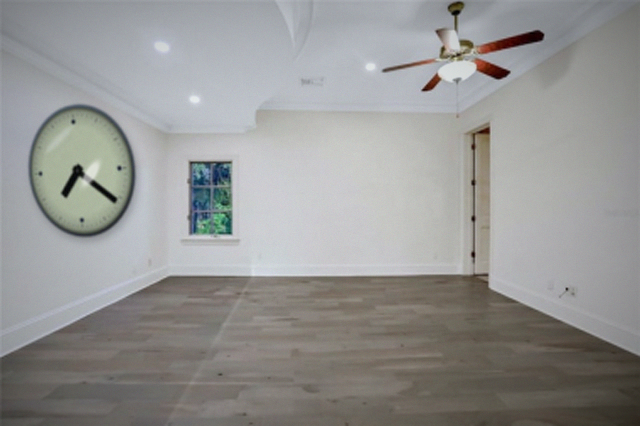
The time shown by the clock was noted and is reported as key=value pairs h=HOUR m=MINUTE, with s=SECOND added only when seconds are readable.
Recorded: h=7 m=21
